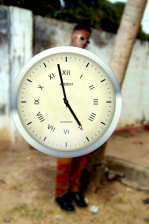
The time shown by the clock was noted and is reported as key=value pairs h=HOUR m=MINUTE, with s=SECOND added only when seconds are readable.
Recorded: h=4 m=58
